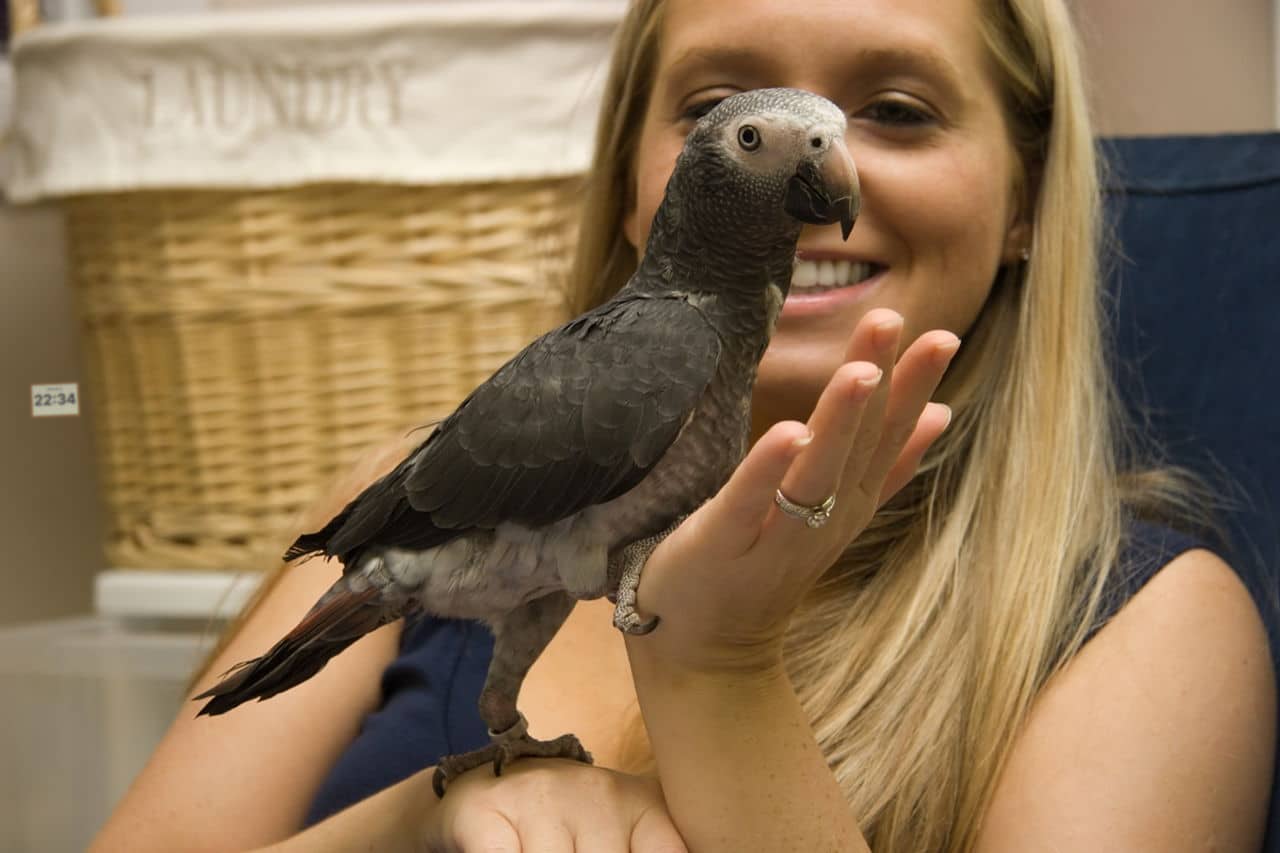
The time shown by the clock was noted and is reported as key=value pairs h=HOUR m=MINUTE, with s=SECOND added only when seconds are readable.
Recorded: h=22 m=34
